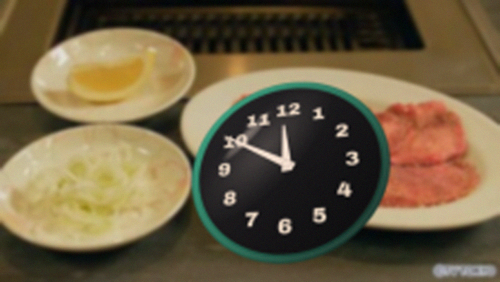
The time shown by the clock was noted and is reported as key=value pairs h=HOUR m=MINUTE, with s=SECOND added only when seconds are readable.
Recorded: h=11 m=50
